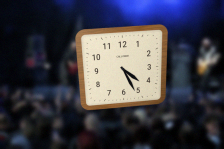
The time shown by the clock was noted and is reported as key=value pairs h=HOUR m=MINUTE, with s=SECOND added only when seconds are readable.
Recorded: h=4 m=26
